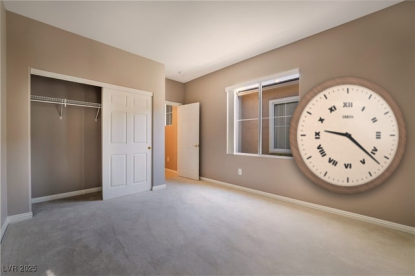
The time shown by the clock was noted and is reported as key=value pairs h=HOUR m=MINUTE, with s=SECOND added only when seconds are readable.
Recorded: h=9 m=22
